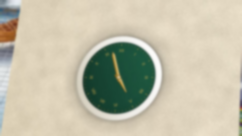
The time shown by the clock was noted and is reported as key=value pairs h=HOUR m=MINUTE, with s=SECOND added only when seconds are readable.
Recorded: h=4 m=57
